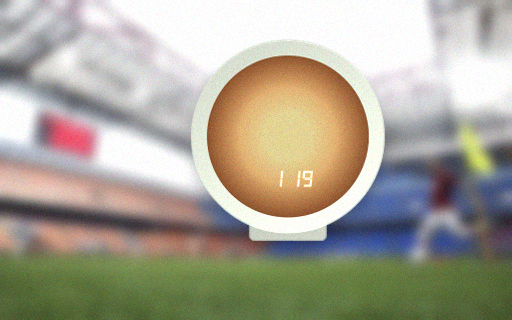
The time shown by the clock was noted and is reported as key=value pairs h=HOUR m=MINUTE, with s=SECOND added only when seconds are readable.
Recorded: h=1 m=19
